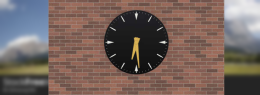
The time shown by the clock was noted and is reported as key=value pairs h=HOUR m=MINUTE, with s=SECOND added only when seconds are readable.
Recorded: h=6 m=29
